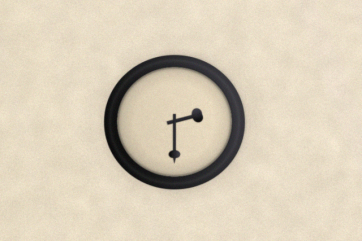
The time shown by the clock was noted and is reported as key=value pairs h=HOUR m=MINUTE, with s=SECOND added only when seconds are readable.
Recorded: h=2 m=30
